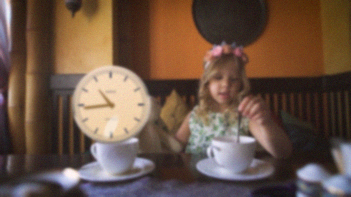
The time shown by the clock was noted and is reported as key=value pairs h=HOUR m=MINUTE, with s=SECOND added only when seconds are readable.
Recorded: h=10 m=44
